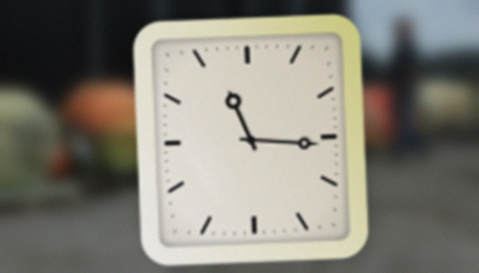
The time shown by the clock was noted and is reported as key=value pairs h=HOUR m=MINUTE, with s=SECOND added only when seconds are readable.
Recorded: h=11 m=16
